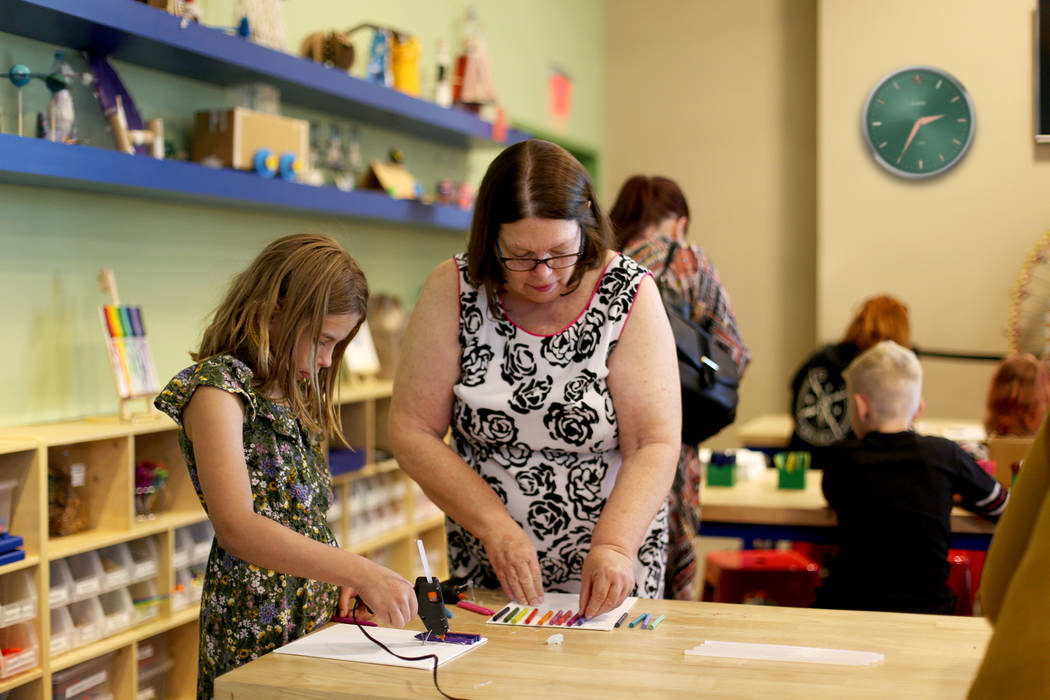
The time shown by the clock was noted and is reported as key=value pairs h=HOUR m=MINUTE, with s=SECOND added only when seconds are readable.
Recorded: h=2 m=35
